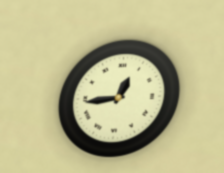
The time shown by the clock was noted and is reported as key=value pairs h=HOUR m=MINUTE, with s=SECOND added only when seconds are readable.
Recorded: h=12 m=44
